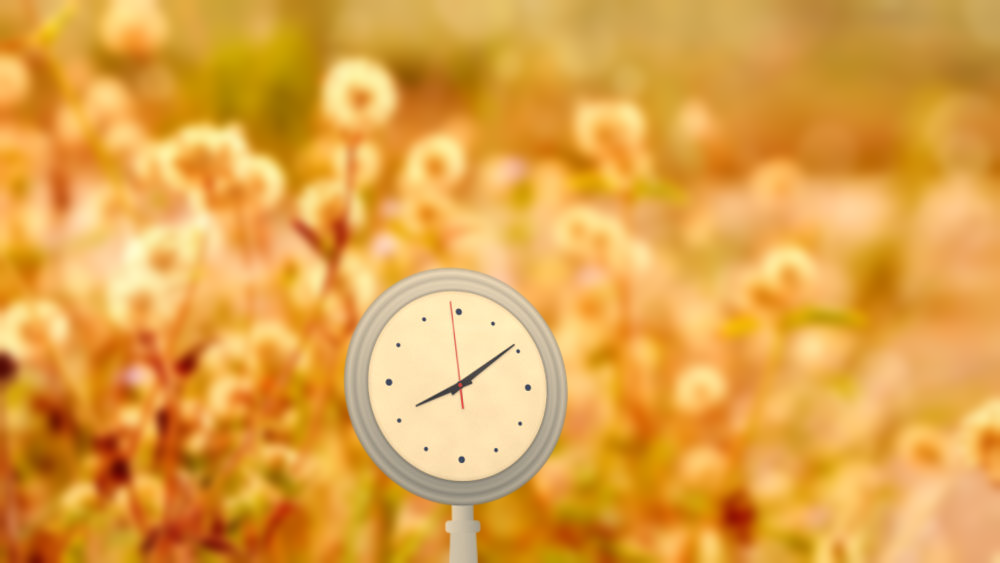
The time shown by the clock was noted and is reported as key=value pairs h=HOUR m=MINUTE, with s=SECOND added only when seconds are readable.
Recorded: h=8 m=8 s=59
